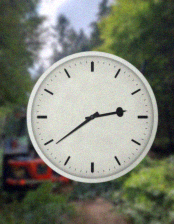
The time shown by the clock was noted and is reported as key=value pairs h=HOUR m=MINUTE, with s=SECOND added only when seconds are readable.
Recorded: h=2 m=39
